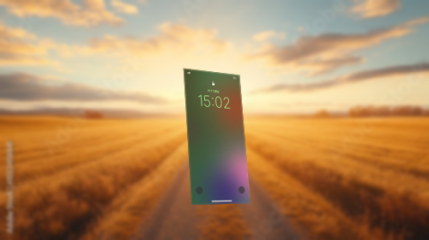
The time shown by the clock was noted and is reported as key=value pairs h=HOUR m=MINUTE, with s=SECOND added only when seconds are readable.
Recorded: h=15 m=2
